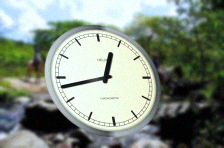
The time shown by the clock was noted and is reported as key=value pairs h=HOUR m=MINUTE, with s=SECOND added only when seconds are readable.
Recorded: h=12 m=43
